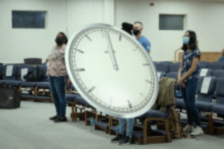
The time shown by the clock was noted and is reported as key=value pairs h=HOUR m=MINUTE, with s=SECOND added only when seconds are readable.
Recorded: h=12 m=1
